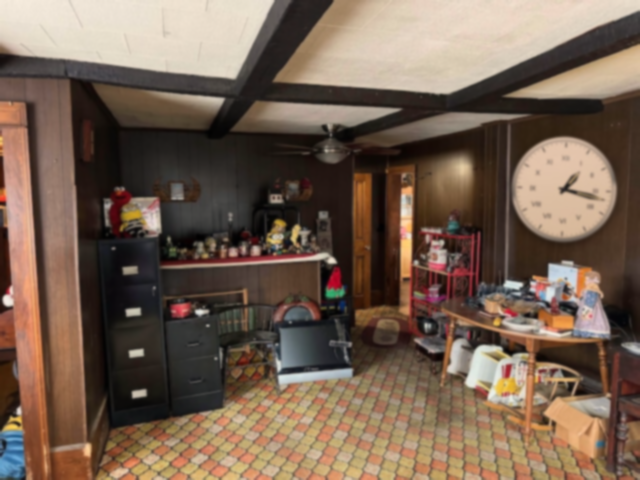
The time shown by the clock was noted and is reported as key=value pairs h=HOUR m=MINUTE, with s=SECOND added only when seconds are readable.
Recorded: h=1 m=17
